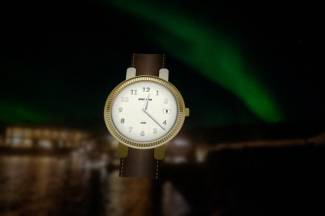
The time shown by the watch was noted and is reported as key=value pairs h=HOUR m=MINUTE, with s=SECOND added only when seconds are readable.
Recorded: h=12 m=22
